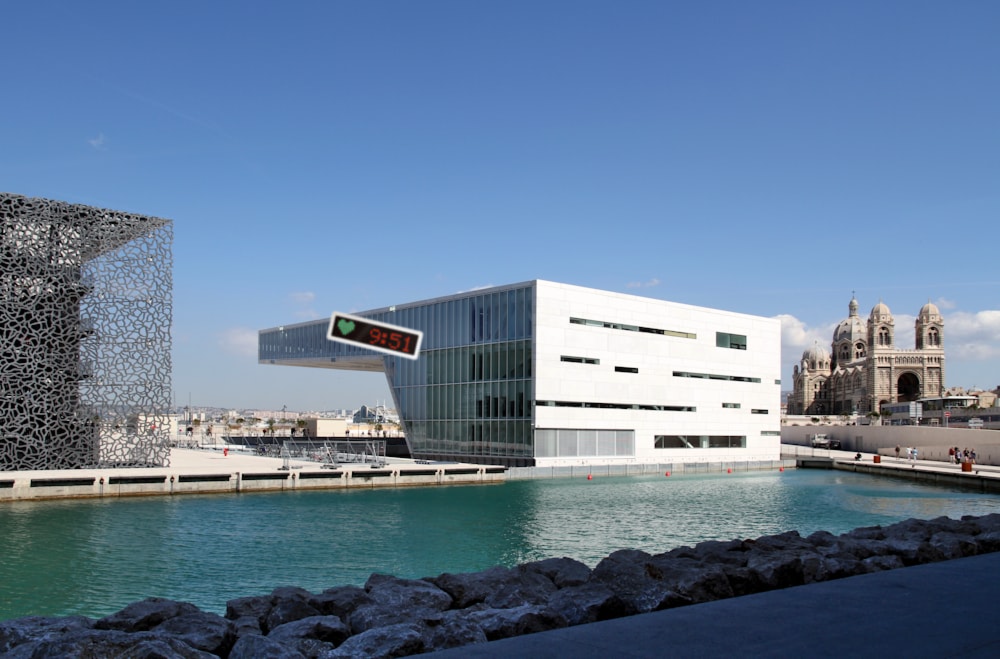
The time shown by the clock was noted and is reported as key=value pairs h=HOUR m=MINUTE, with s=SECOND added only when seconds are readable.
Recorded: h=9 m=51
